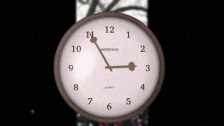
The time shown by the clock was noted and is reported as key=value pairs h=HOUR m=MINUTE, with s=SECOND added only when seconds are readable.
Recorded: h=2 m=55
